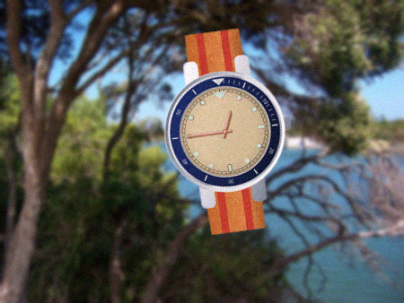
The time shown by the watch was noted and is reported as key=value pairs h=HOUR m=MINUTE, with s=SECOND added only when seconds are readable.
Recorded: h=12 m=45
